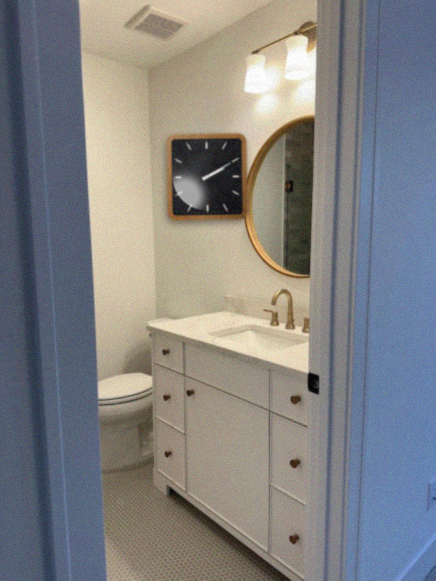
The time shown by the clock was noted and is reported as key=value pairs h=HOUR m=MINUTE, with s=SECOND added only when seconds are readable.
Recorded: h=2 m=10
